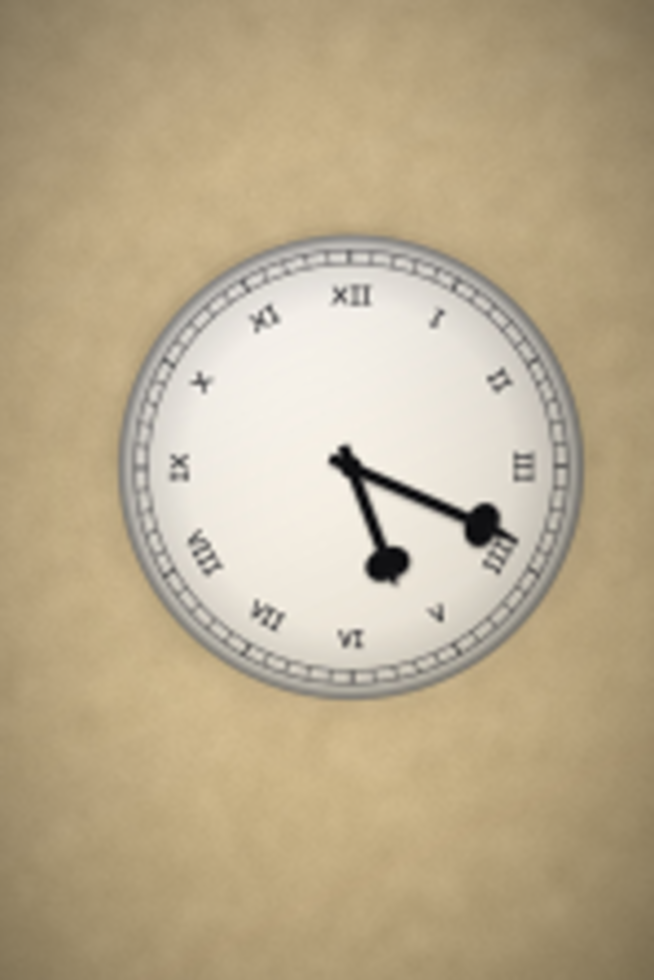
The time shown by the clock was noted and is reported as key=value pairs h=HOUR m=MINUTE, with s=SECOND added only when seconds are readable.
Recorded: h=5 m=19
